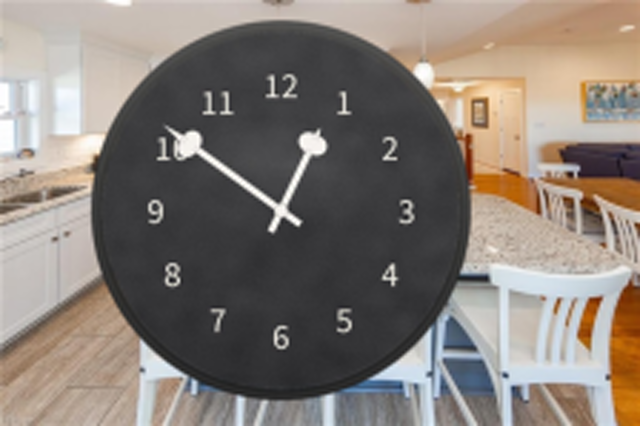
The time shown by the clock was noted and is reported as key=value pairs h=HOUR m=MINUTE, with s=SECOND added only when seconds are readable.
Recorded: h=12 m=51
